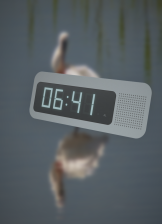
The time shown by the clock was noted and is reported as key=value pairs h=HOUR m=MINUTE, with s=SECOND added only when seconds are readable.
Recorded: h=6 m=41
